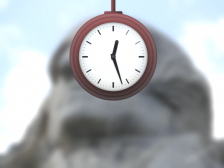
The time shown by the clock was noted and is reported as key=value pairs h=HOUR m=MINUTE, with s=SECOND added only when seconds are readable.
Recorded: h=12 m=27
